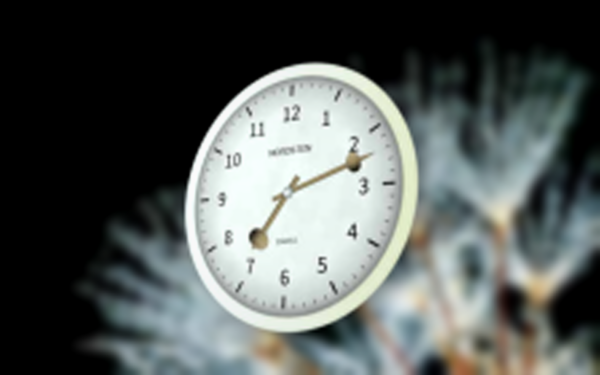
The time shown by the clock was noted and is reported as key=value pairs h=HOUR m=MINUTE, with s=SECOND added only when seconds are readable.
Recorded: h=7 m=12
